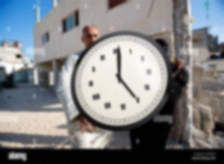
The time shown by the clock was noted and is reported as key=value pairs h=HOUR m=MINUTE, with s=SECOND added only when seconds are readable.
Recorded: h=5 m=1
